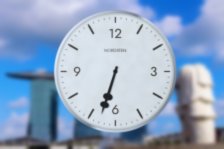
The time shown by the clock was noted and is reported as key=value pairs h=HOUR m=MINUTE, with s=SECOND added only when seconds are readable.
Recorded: h=6 m=33
